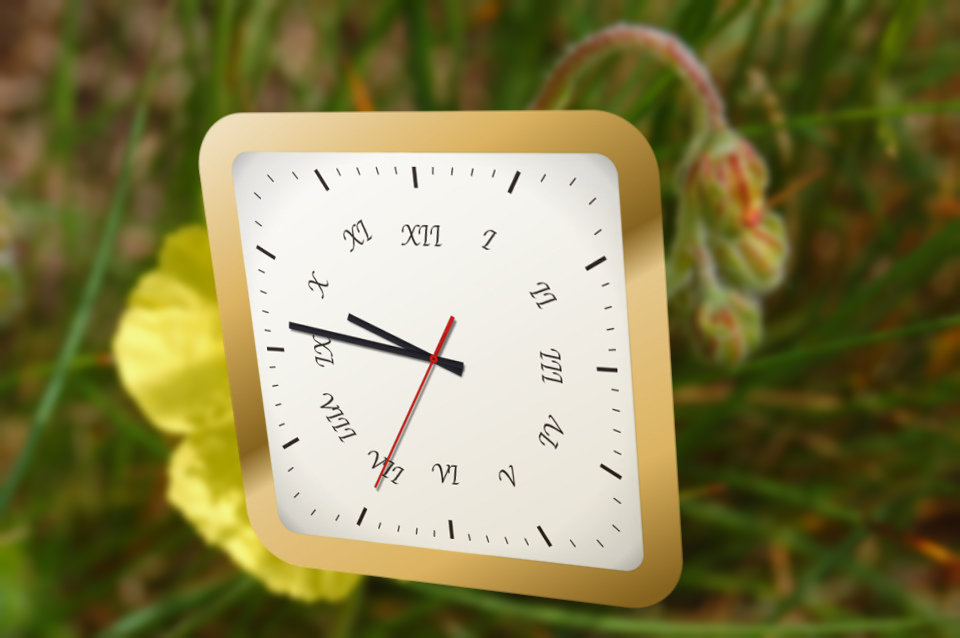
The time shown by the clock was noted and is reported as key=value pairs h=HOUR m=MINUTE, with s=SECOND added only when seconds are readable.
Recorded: h=9 m=46 s=35
